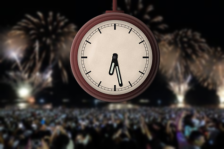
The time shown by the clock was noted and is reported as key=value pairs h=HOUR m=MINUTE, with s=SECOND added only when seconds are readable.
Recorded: h=6 m=28
